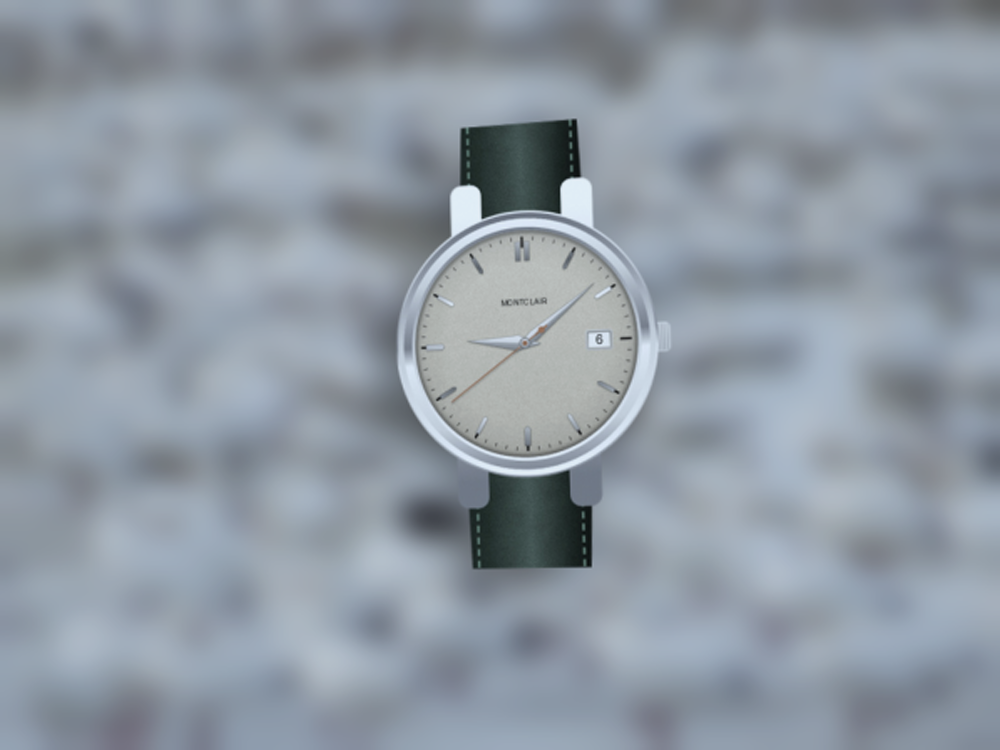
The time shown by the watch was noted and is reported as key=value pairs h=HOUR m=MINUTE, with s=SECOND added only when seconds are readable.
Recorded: h=9 m=8 s=39
